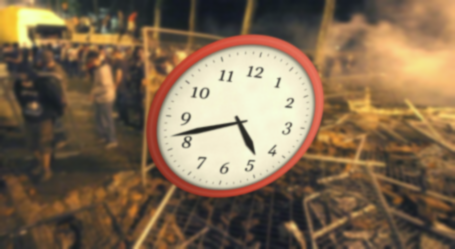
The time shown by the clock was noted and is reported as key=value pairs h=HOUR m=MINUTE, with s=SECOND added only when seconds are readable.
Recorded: h=4 m=42
